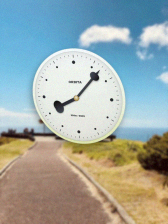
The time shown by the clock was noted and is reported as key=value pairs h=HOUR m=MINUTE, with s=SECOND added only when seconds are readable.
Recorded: h=8 m=7
